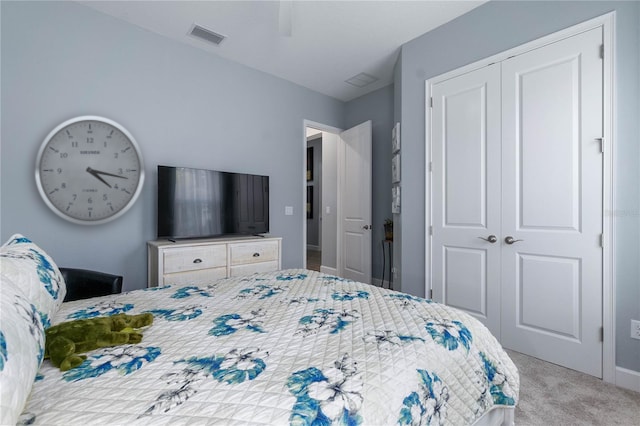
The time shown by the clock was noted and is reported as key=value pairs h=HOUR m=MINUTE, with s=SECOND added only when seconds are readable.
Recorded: h=4 m=17
